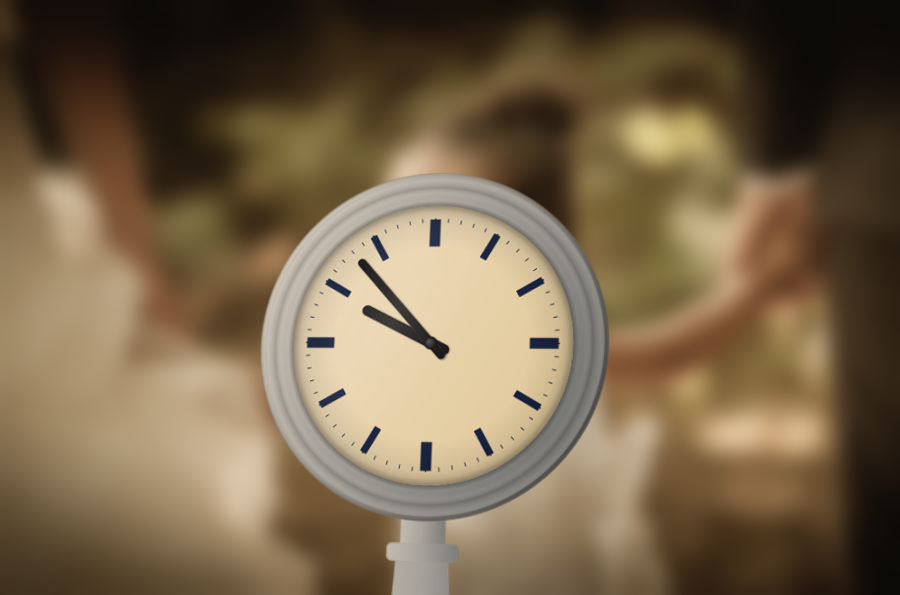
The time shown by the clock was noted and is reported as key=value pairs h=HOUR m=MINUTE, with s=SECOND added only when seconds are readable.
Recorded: h=9 m=53
